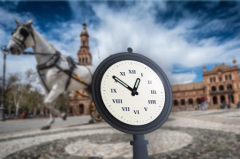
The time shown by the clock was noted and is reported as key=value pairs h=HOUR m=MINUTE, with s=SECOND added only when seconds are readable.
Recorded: h=12 m=51
